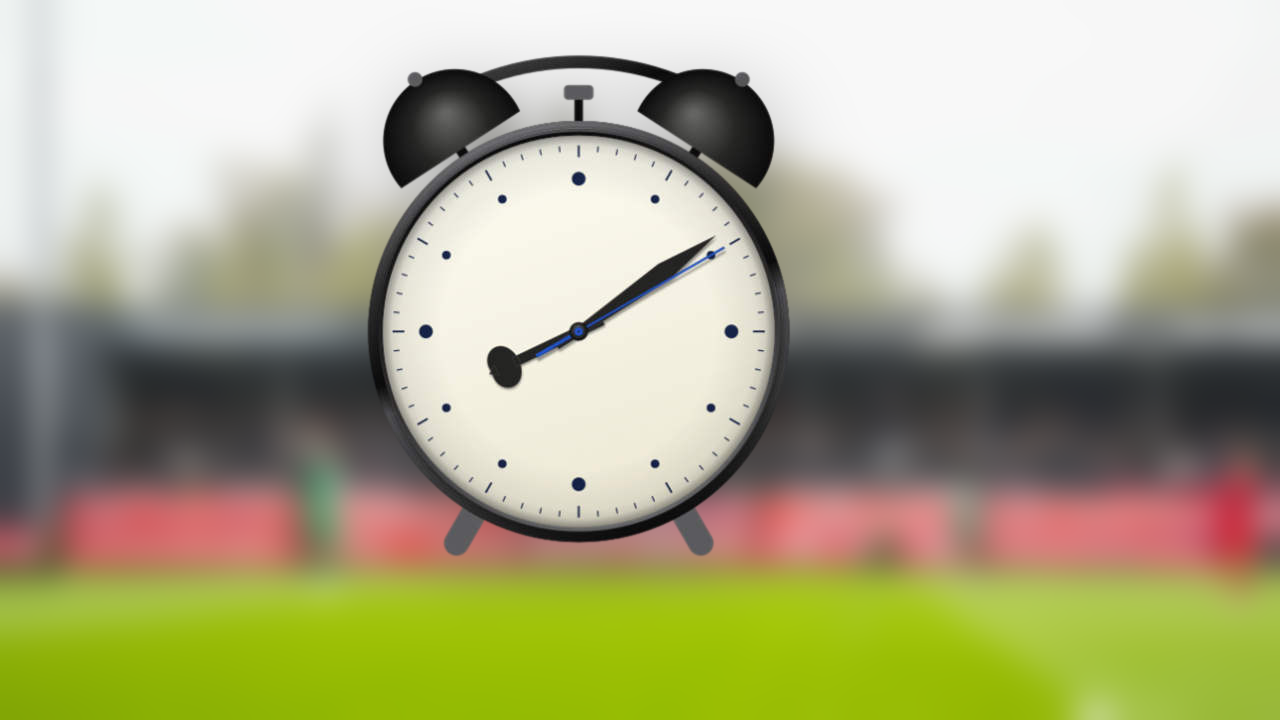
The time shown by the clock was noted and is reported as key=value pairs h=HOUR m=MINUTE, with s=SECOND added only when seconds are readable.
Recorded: h=8 m=9 s=10
